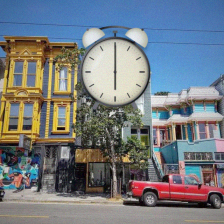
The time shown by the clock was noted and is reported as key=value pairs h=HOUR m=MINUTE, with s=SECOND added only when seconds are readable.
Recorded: h=6 m=0
